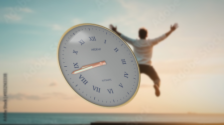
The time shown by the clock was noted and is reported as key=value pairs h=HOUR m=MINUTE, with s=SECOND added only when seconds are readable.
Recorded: h=8 m=43
